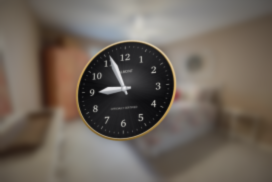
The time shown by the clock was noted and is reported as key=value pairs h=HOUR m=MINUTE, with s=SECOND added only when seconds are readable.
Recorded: h=8 m=56
